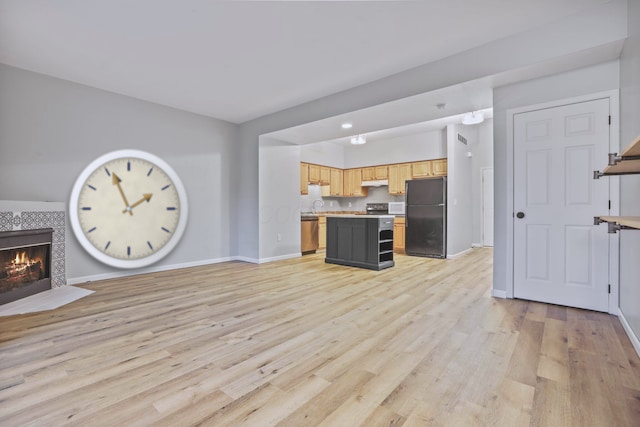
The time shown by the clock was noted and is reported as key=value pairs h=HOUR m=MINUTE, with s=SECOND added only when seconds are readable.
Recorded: h=1 m=56
